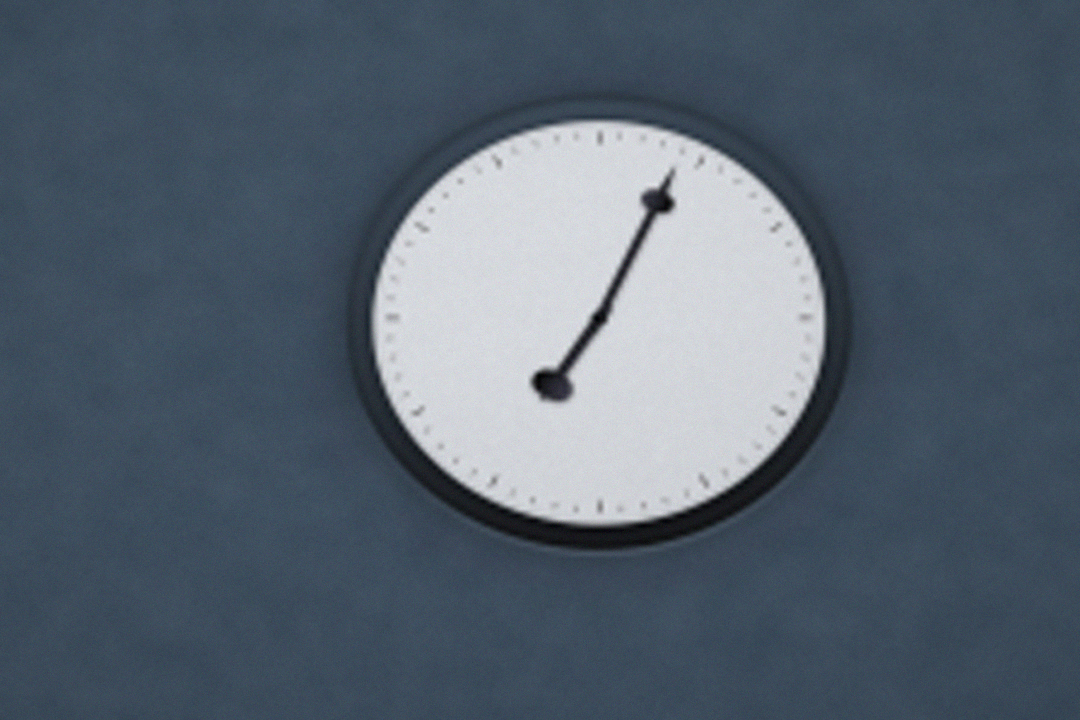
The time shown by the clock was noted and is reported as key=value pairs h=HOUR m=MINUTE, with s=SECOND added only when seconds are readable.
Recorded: h=7 m=4
